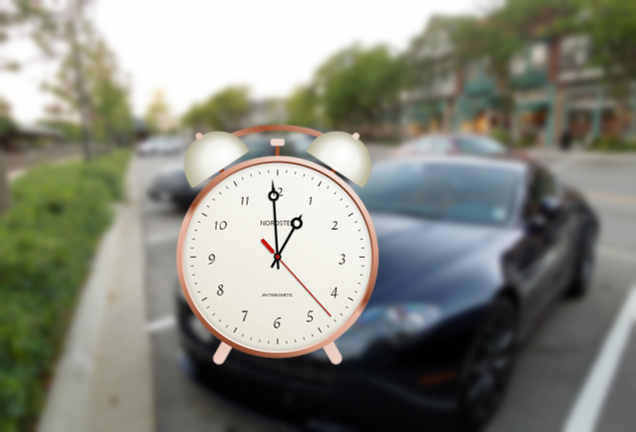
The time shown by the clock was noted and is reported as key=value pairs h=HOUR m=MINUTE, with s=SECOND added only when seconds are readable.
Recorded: h=12 m=59 s=23
